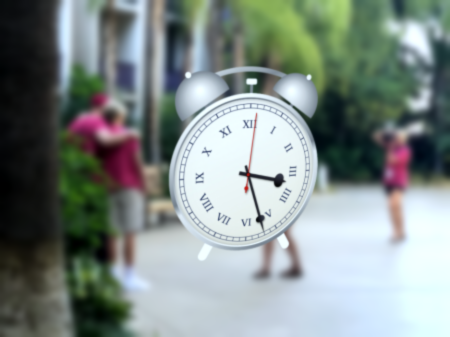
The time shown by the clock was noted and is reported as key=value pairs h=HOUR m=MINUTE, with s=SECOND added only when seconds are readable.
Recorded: h=3 m=27 s=1
